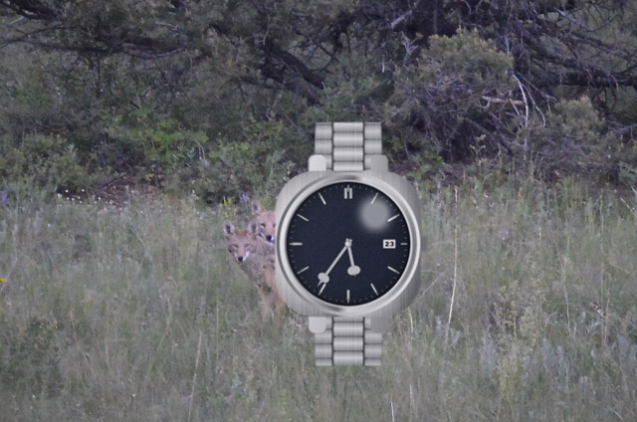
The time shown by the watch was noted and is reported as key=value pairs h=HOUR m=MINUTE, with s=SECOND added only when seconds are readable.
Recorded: h=5 m=36
